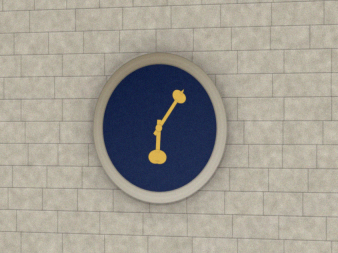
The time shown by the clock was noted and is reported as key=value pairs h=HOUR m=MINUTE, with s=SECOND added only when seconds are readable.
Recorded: h=6 m=6
